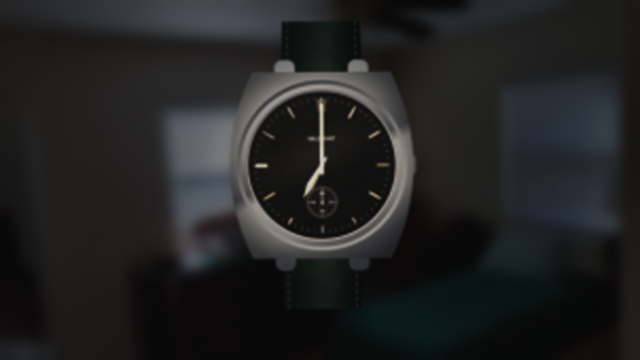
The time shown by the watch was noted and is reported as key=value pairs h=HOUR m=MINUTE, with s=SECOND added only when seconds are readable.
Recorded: h=7 m=0
